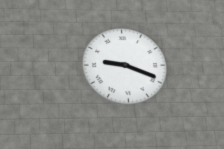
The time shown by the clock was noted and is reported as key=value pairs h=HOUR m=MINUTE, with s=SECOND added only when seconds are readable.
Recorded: h=9 m=19
